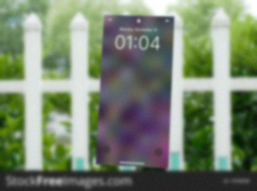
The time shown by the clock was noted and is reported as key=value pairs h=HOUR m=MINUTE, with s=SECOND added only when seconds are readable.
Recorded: h=1 m=4
